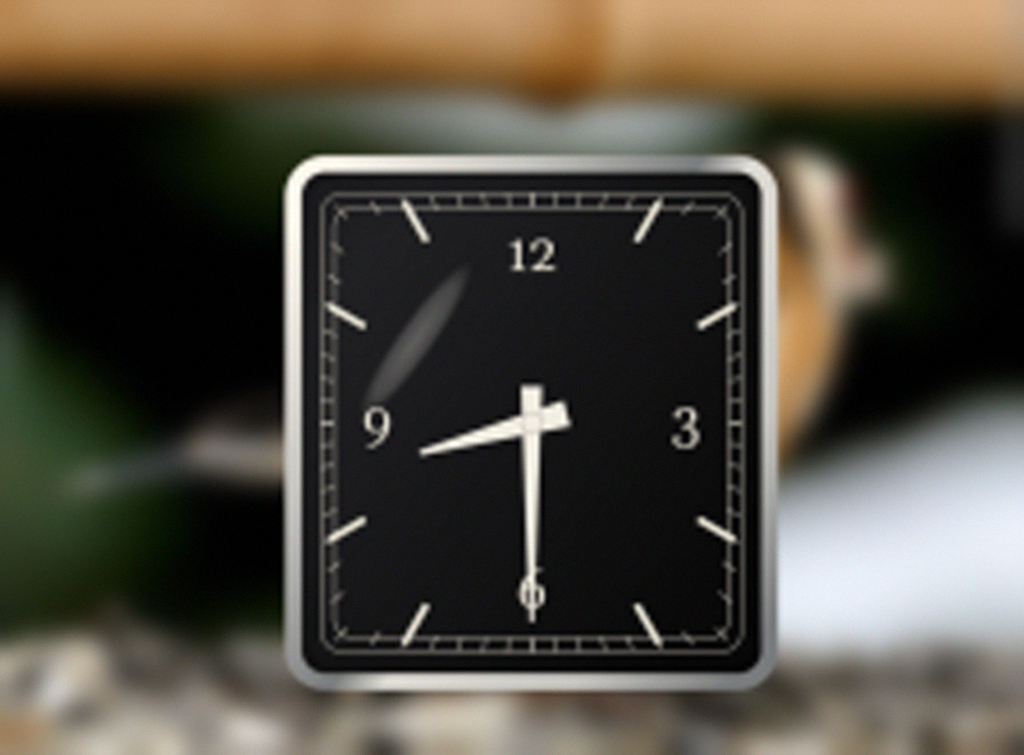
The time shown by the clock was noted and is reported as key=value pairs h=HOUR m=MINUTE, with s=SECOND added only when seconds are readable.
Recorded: h=8 m=30
